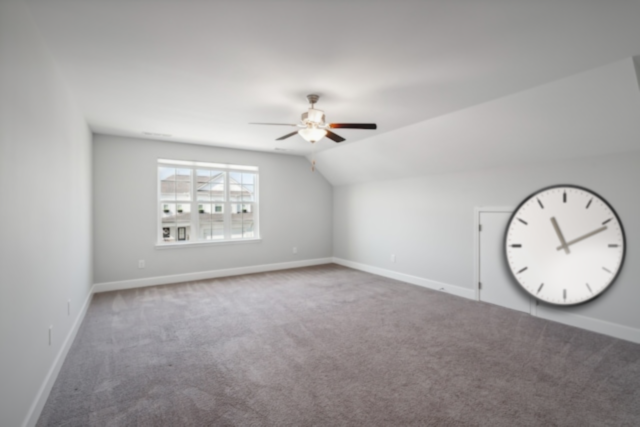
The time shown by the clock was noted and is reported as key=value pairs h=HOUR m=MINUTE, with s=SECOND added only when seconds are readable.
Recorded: h=11 m=11
